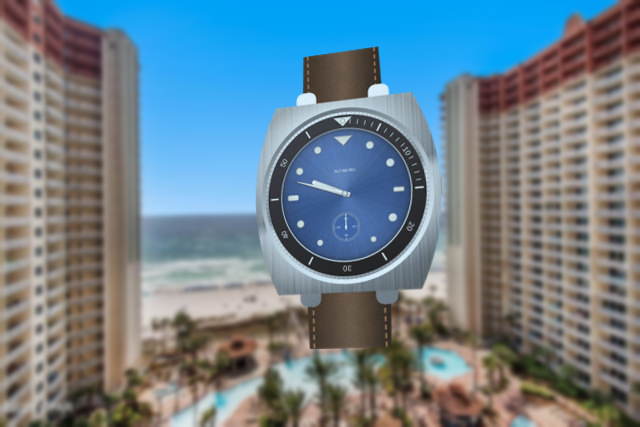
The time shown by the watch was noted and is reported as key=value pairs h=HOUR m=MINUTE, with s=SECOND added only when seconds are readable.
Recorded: h=9 m=48
